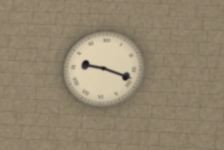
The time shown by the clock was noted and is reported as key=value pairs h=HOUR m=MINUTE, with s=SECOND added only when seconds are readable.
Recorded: h=9 m=18
